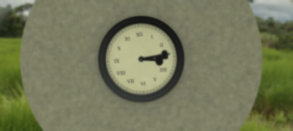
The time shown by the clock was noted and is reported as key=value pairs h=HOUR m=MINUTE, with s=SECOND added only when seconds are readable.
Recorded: h=3 m=14
